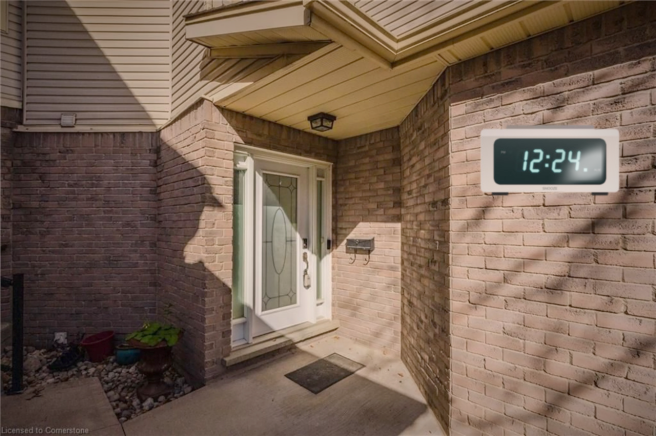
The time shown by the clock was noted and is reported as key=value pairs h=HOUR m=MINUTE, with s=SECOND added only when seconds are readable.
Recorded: h=12 m=24
